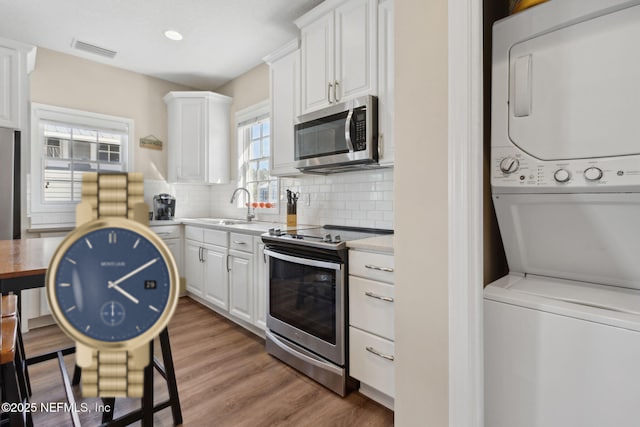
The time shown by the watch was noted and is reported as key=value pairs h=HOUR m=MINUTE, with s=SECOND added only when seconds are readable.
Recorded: h=4 m=10
